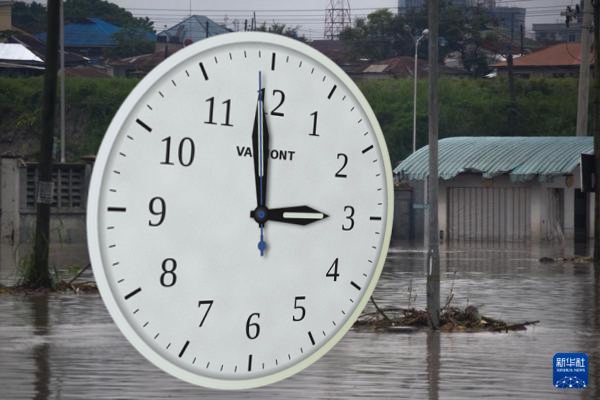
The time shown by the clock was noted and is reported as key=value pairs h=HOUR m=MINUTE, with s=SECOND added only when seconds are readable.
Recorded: h=2 m=58 s=59
